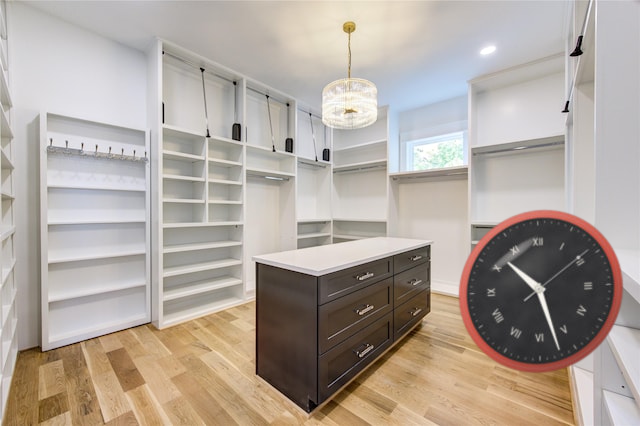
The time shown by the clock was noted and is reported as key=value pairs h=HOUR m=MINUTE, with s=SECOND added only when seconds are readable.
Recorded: h=10 m=27 s=9
